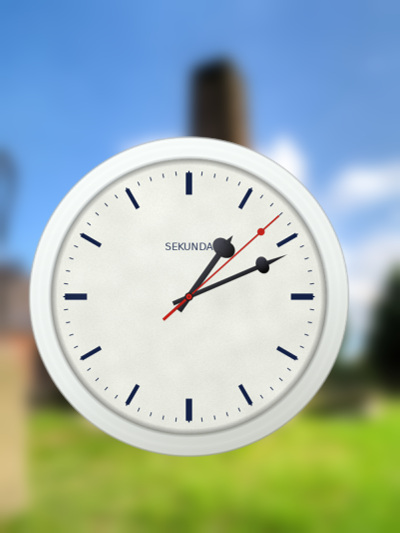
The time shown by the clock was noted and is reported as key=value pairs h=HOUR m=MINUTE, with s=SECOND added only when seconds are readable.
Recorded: h=1 m=11 s=8
